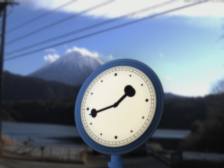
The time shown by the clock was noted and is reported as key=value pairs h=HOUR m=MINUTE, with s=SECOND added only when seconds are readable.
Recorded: h=1 m=43
